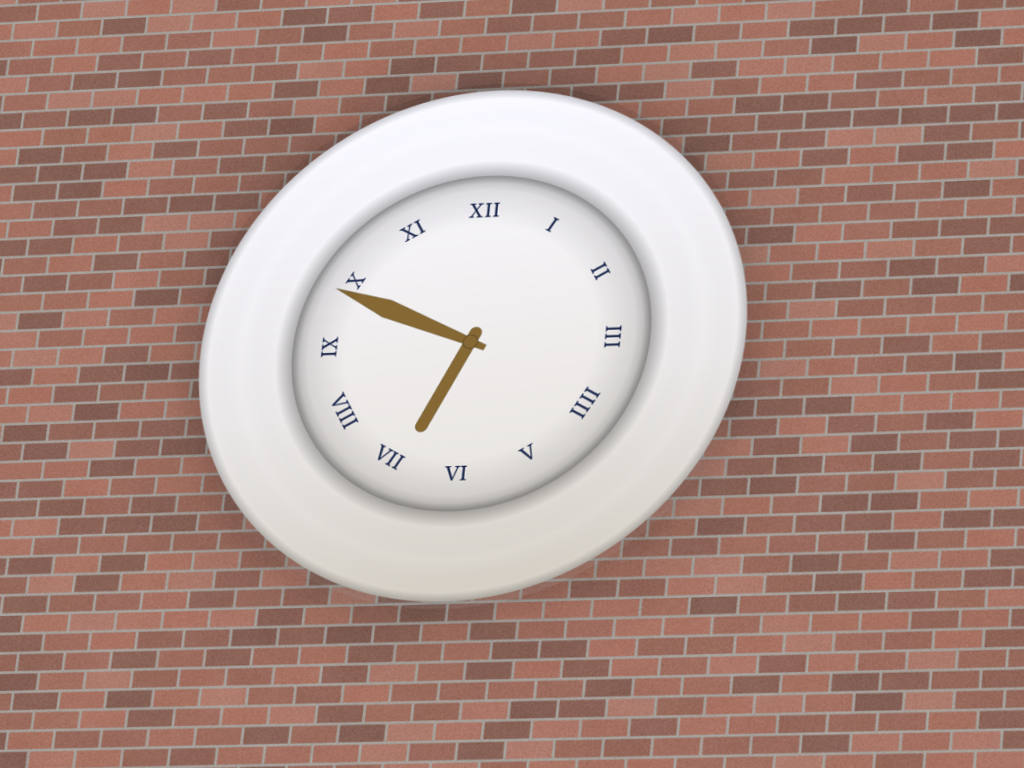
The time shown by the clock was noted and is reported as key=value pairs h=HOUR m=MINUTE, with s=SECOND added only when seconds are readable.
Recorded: h=6 m=49
